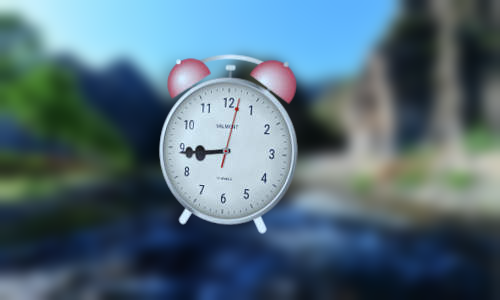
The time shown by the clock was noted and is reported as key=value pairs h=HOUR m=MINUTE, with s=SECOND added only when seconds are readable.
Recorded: h=8 m=44 s=2
